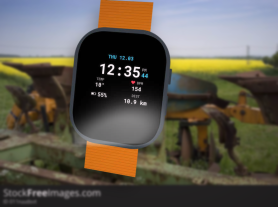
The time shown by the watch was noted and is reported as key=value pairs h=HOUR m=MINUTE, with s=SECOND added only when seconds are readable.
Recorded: h=12 m=35
